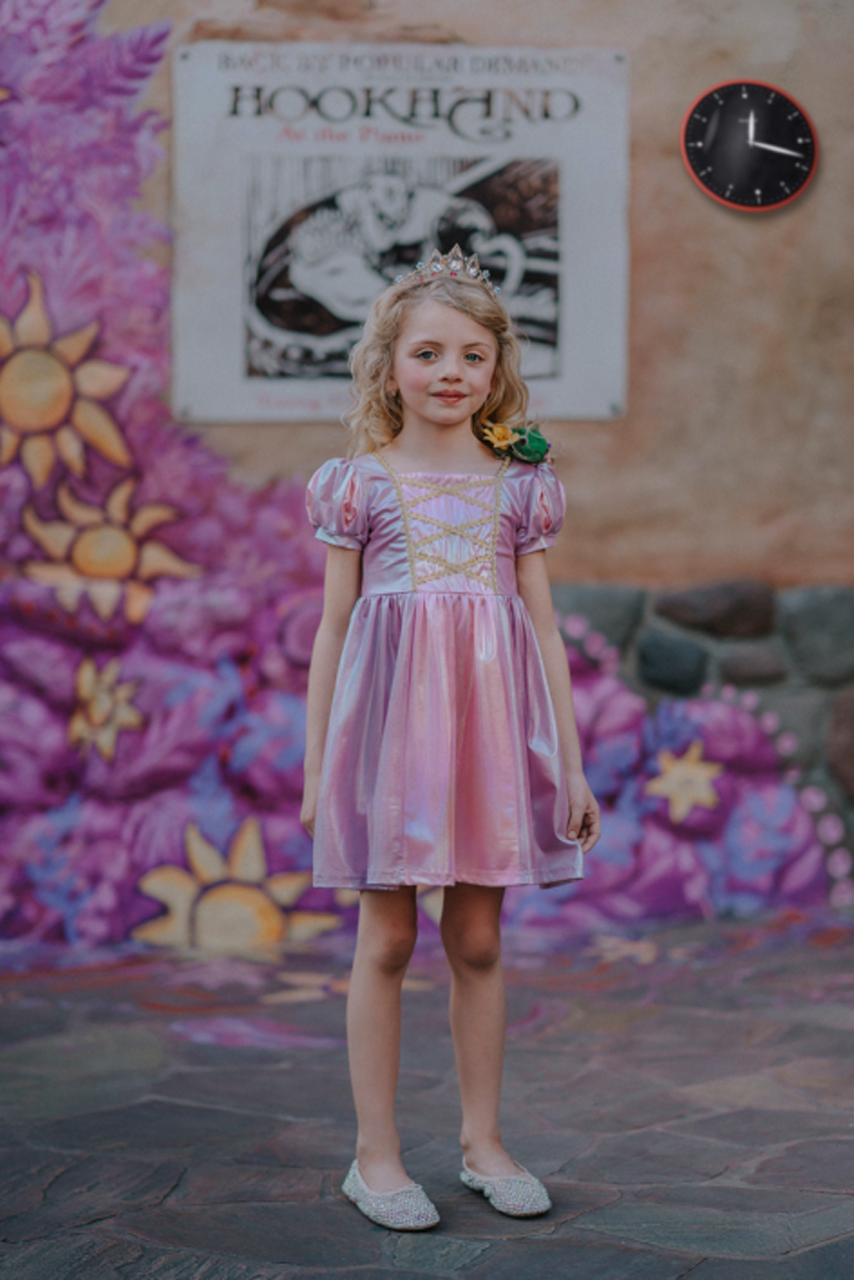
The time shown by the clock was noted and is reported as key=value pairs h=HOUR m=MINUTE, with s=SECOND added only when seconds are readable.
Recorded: h=12 m=18
